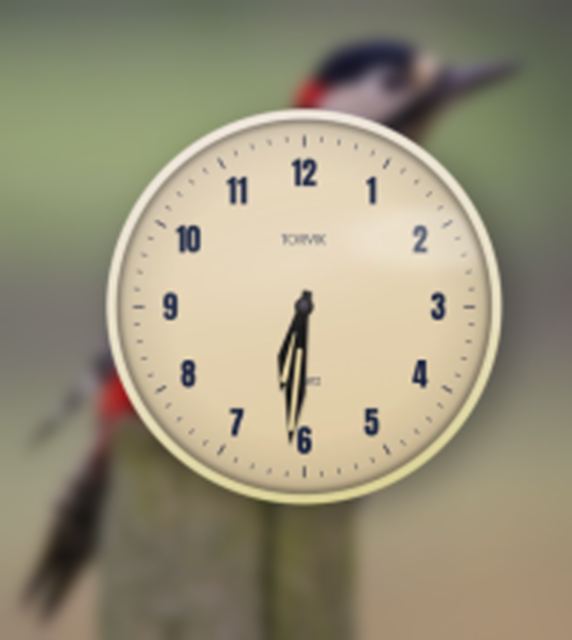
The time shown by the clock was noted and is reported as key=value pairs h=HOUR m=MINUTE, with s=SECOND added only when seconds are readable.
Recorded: h=6 m=31
